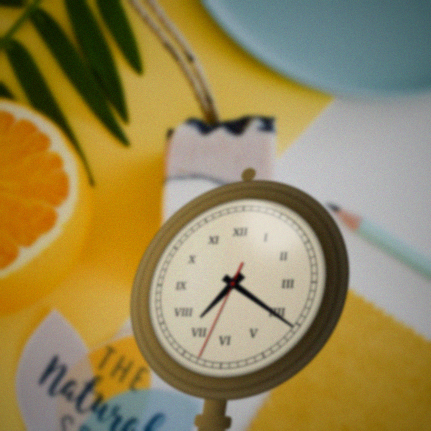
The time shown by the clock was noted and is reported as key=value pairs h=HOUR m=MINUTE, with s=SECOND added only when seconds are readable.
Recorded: h=7 m=20 s=33
